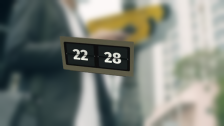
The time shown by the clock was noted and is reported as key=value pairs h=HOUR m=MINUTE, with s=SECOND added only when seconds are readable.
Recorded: h=22 m=28
